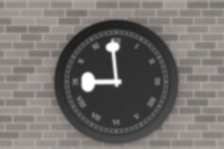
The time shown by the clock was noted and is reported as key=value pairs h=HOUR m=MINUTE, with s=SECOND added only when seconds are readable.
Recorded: h=8 m=59
